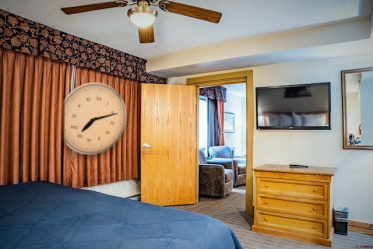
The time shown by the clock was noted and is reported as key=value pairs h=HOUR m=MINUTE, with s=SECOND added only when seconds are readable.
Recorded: h=7 m=11
